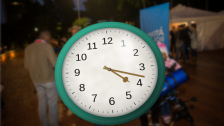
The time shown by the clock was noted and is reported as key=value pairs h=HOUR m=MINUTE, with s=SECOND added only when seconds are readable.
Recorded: h=4 m=18
